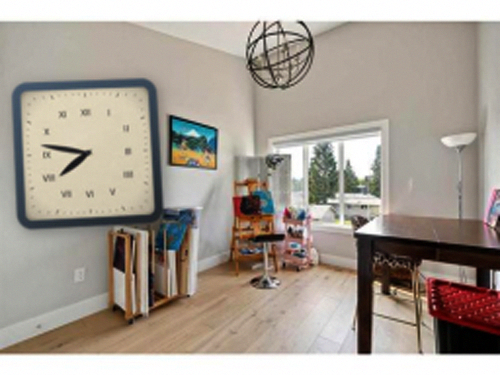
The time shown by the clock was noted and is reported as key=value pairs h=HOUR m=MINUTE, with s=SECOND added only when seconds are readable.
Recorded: h=7 m=47
